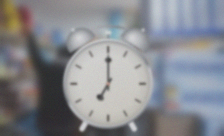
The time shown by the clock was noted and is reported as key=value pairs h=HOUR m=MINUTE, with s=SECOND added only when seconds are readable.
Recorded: h=7 m=0
